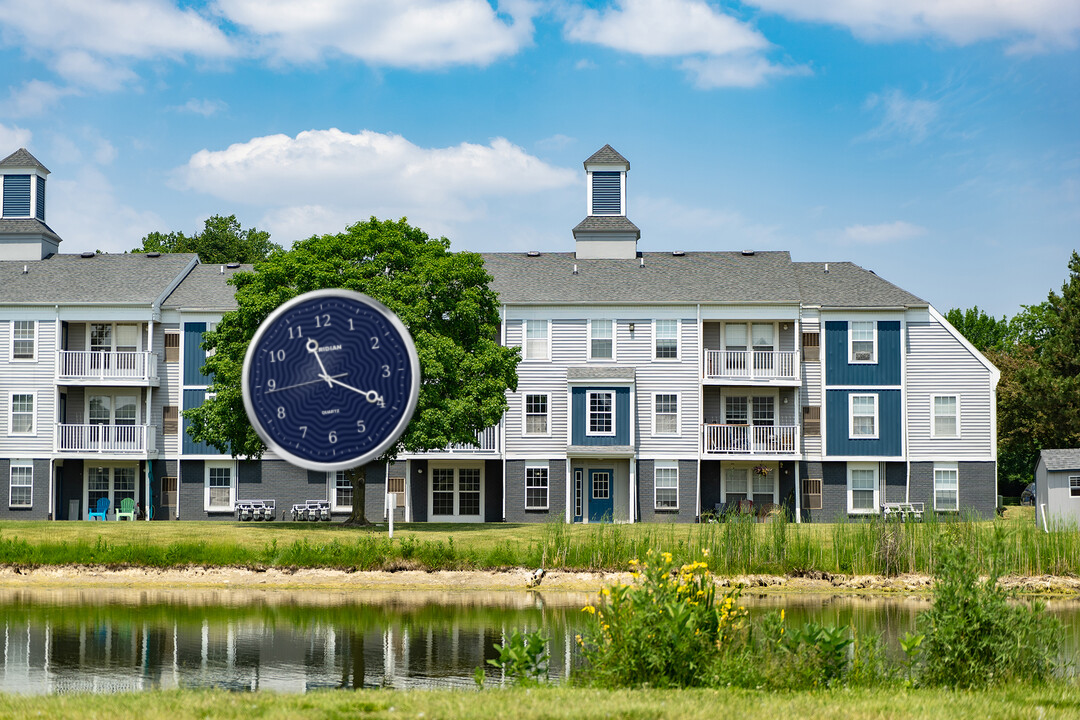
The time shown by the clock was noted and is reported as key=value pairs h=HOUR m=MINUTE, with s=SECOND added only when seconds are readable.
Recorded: h=11 m=19 s=44
